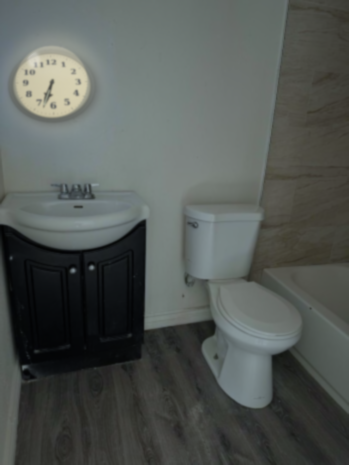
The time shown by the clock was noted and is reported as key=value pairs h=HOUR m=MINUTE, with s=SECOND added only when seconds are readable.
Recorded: h=6 m=33
